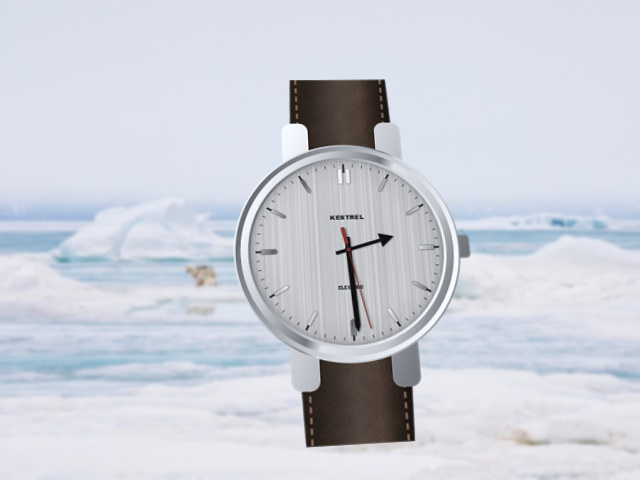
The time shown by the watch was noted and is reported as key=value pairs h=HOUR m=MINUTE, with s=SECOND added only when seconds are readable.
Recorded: h=2 m=29 s=28
